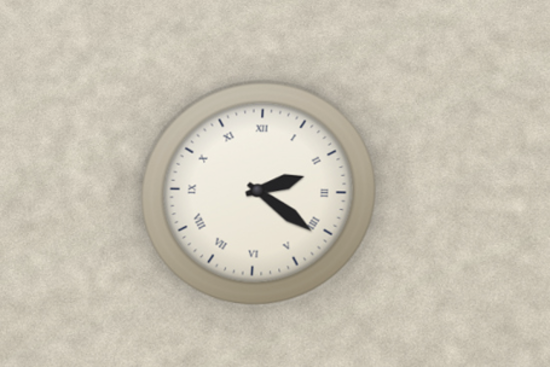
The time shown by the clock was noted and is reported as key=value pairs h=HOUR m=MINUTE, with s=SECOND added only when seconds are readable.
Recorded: h=2 m=21
